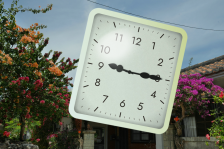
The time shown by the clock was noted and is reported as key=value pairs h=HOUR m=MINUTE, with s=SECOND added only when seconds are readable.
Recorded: h=9 m=15
